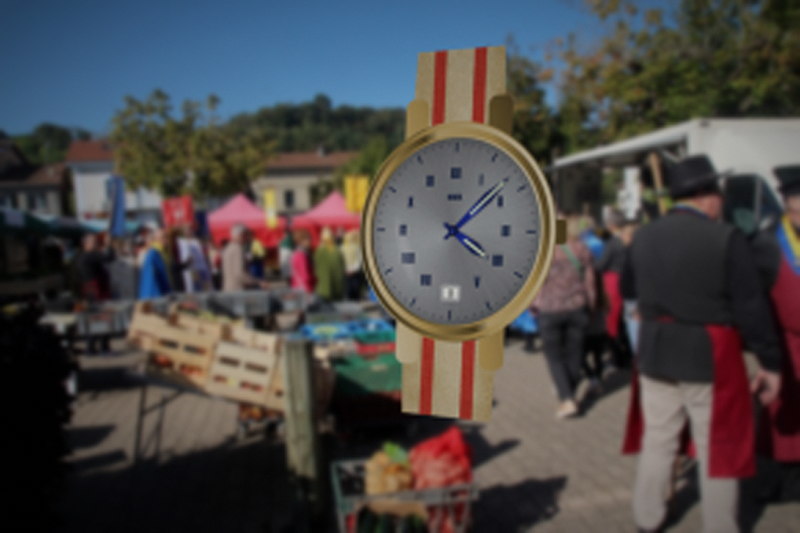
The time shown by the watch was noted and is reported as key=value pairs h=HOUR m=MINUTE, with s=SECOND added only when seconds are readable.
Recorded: h=4 m=8
